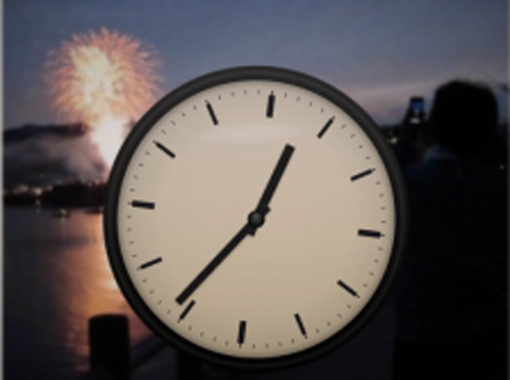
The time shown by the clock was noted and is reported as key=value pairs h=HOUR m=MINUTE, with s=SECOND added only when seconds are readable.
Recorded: h=12 m=36
